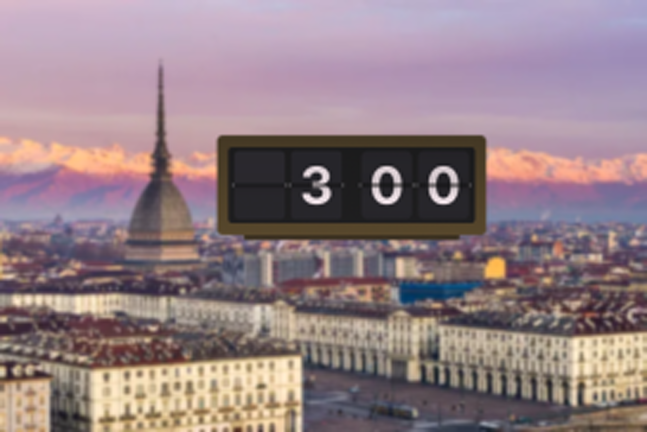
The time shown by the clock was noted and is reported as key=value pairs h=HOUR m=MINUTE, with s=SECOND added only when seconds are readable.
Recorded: h=3 m=0
